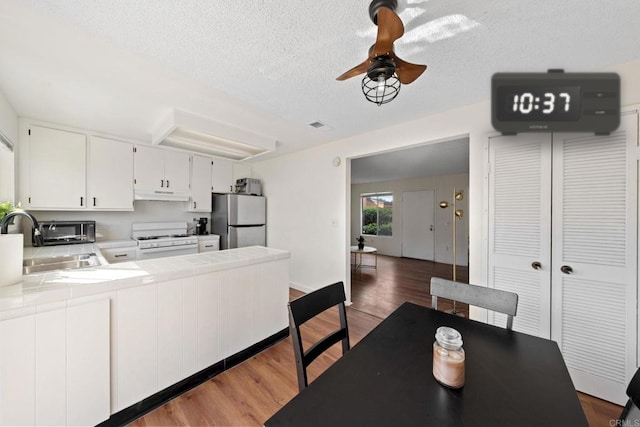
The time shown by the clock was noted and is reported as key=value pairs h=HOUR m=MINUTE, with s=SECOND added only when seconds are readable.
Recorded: h=10 m=37
